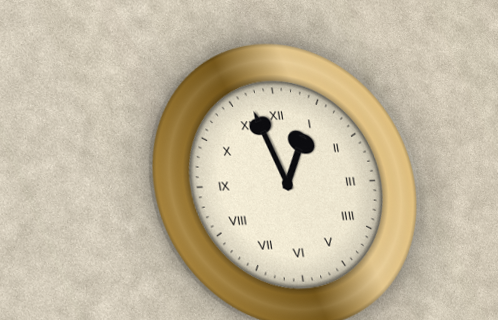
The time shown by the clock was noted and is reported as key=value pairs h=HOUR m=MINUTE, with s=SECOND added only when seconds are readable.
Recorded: h=12 m=57
